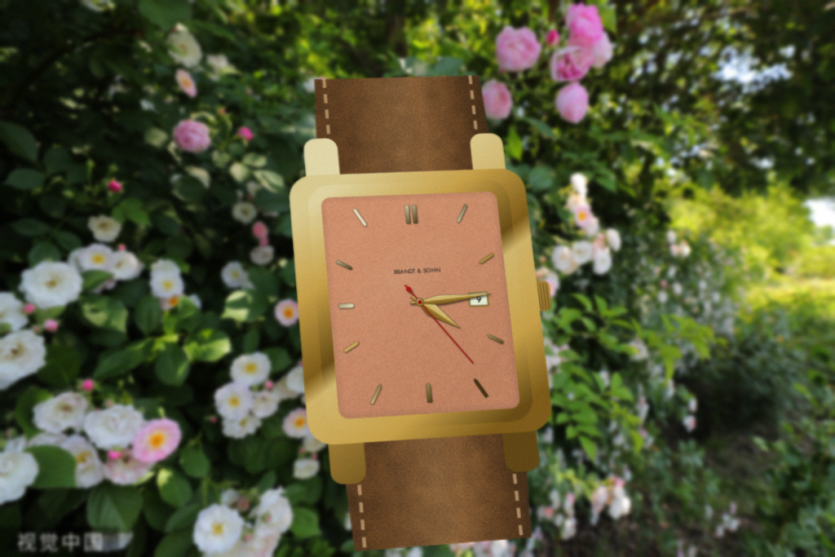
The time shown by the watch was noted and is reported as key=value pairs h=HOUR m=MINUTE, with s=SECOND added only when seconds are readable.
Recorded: h=4 m=14 s=24
